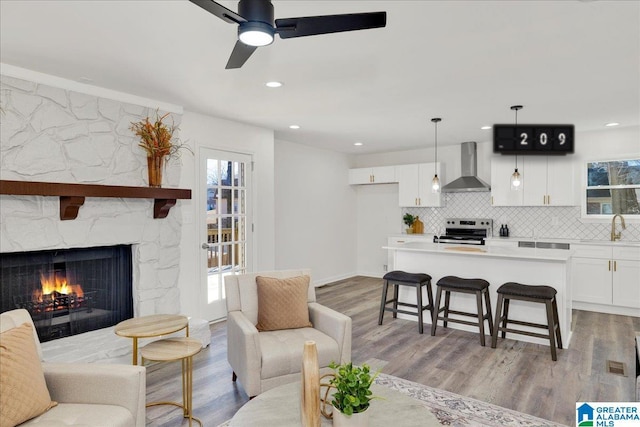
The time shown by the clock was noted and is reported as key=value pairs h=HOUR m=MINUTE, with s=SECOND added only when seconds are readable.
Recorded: h=2 m=9
